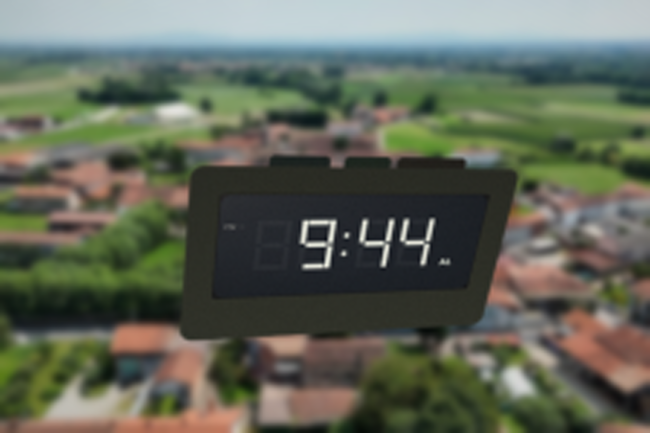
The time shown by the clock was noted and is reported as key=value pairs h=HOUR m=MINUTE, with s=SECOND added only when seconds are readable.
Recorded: h=9 m=44
